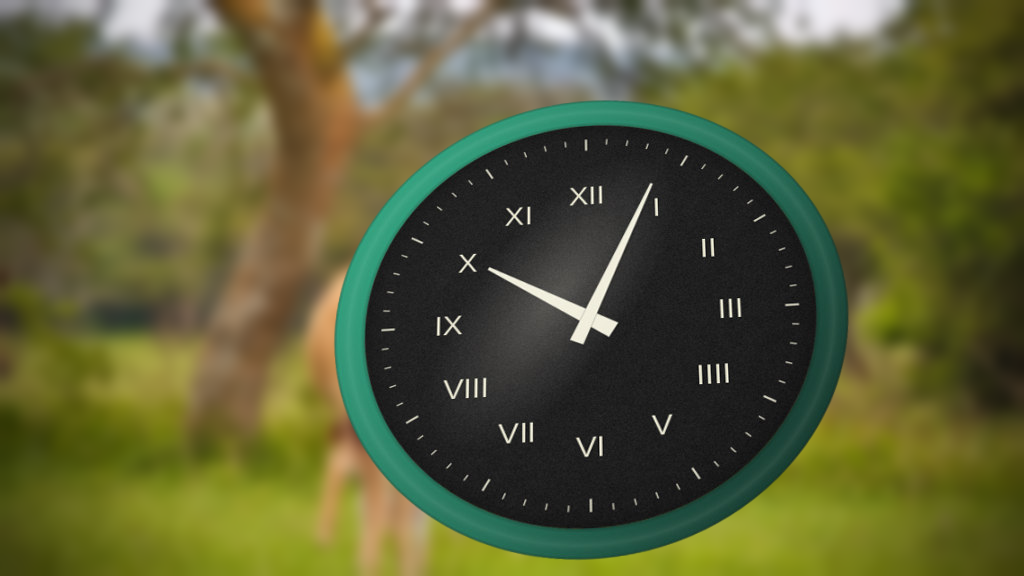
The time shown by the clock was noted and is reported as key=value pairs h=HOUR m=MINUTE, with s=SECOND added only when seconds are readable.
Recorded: h=10 m=4
